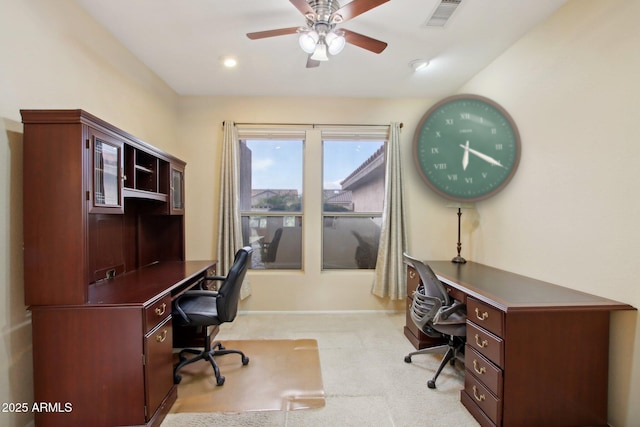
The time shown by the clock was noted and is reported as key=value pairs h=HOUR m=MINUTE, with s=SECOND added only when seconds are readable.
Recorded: h=6 m=20
